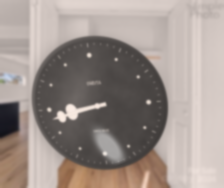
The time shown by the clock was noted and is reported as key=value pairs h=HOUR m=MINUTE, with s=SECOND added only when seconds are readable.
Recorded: h=8 m=43
